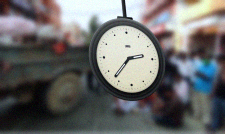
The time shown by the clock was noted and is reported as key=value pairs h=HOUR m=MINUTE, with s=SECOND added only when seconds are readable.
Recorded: h=2 m=37
